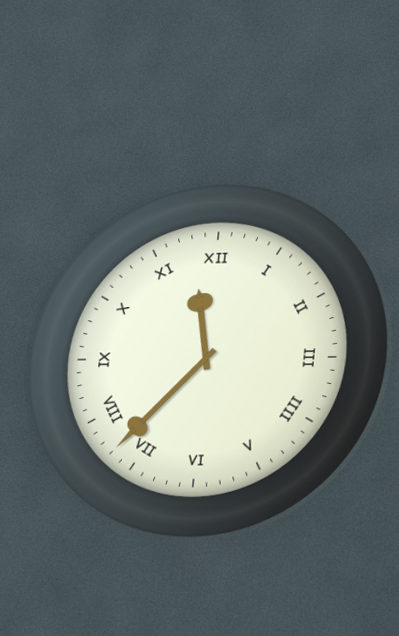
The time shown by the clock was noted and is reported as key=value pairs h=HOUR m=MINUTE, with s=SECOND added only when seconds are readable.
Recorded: h=11 m=37
